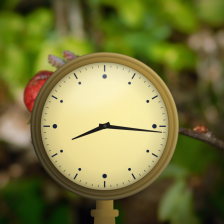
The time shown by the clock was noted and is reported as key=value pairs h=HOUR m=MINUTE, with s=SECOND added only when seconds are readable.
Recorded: h=8 m=16
